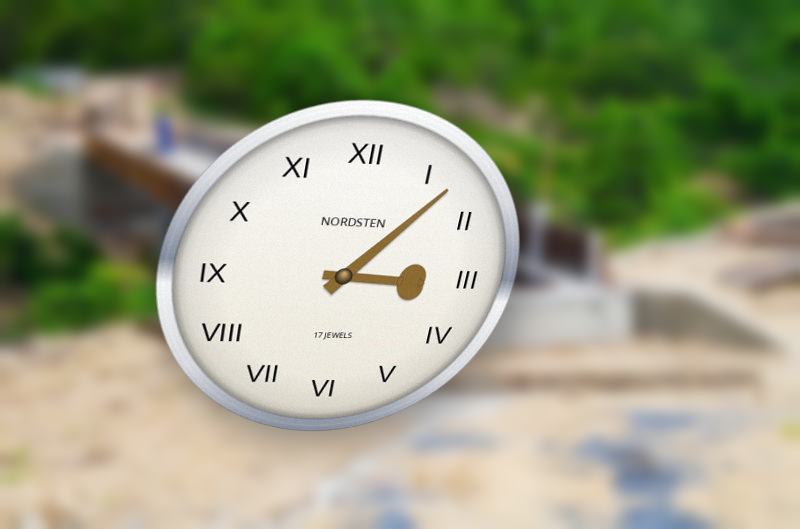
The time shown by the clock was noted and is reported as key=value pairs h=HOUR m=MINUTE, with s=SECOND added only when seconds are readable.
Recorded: h=3 m=7
